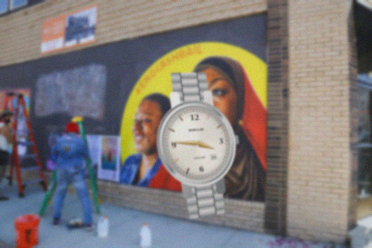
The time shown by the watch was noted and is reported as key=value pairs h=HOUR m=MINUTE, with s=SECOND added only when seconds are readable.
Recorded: h=3 m=46
